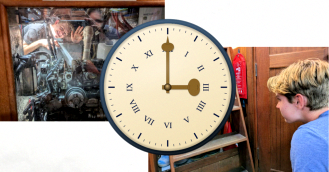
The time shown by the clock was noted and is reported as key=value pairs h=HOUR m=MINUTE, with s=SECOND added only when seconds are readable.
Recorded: h=3 m=0
